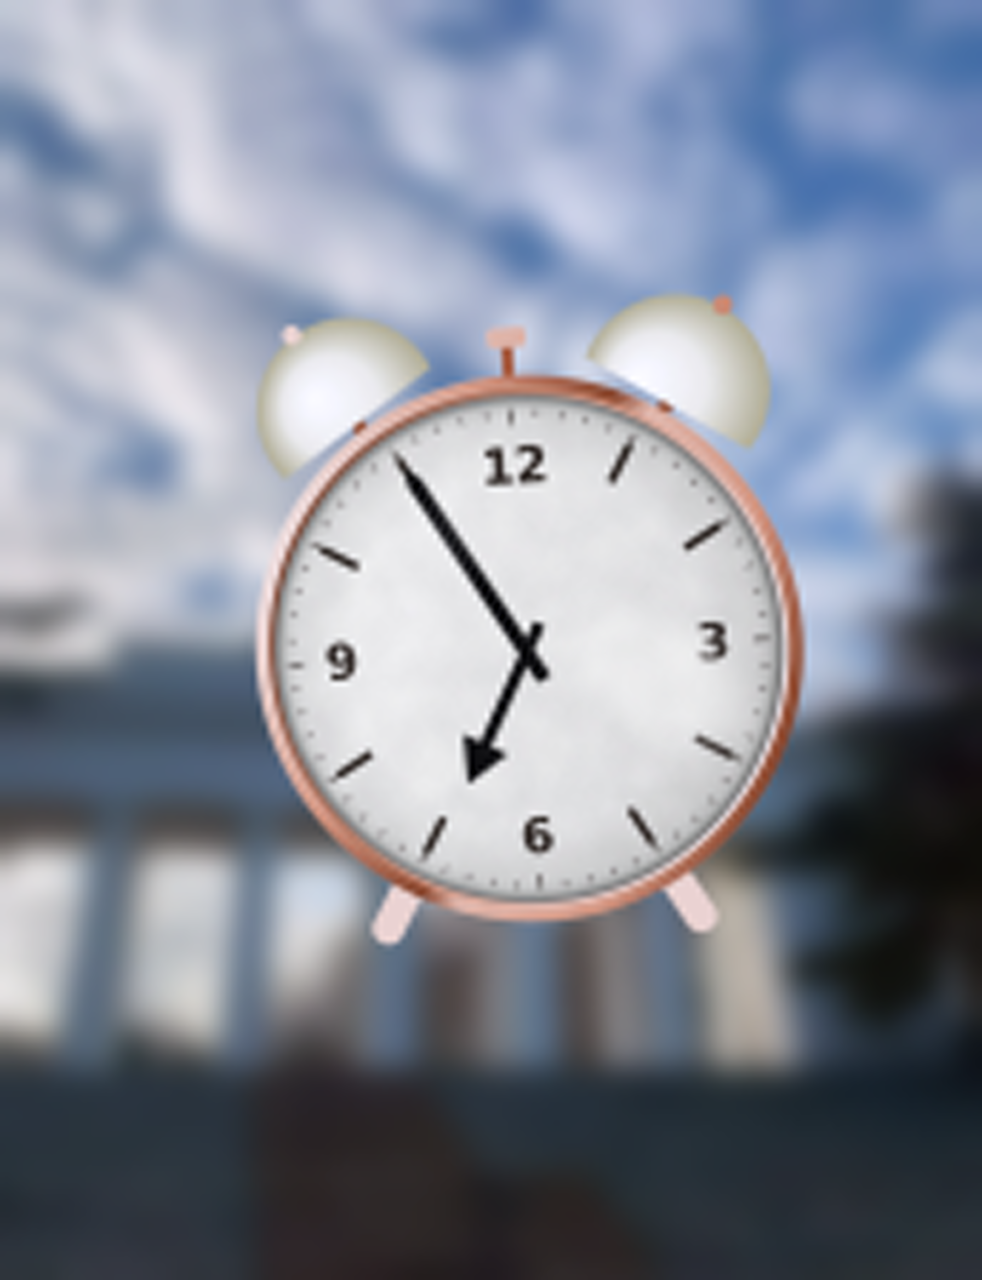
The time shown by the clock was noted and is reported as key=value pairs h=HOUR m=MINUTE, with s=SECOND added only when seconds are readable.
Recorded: h=6 m=55
